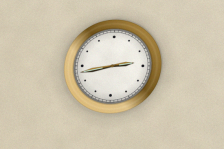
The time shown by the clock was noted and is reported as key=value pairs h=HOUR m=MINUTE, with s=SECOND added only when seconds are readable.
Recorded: h=2 m=43
